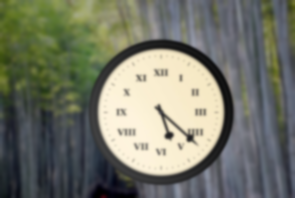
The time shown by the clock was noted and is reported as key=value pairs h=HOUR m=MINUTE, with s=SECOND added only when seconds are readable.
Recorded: h=5 m=22
